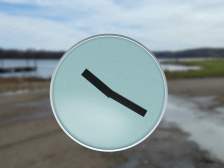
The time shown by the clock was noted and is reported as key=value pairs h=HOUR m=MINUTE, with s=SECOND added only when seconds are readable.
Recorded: h=10 m=20
